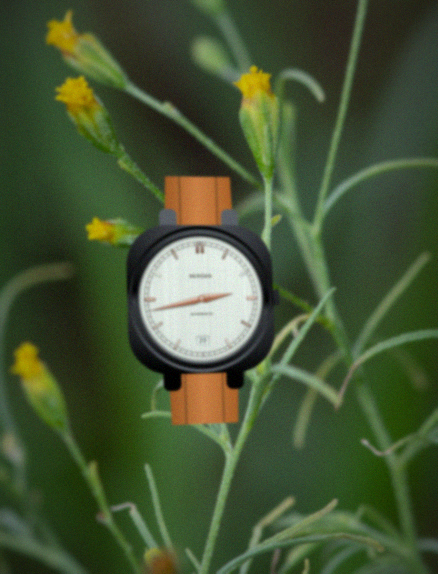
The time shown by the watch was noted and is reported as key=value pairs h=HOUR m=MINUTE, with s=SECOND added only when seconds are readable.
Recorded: h=2 m=43
